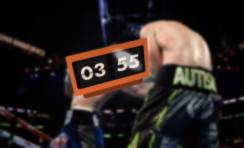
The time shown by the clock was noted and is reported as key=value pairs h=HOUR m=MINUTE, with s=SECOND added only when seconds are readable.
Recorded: h=3 m=55
